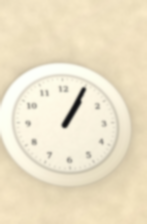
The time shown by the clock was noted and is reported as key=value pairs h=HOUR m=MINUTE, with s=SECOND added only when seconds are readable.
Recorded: h=1 m=5
